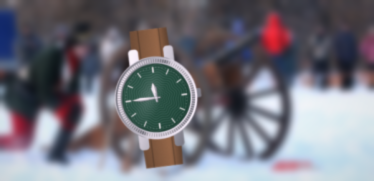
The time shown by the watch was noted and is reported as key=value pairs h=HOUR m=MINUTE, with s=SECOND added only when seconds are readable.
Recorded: h=11 m=45
